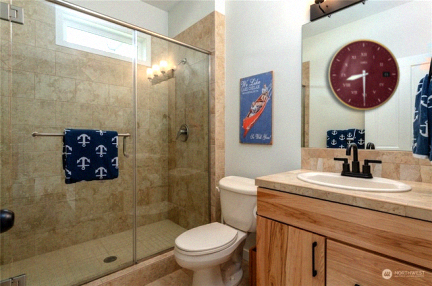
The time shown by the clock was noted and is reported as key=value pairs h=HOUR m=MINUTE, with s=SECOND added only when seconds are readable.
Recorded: h=8 m=30
